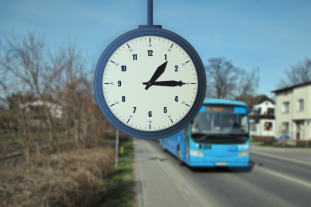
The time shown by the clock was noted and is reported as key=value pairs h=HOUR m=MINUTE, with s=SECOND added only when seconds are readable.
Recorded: h=1 m=15
